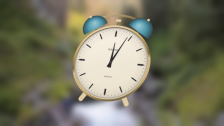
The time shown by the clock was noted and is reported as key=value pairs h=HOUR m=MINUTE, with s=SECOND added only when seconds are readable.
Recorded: h=12 m=4
